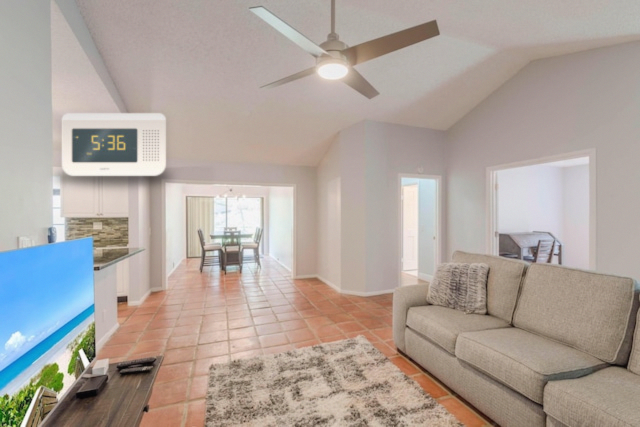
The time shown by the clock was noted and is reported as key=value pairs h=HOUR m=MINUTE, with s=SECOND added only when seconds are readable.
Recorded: h=5 m=36
